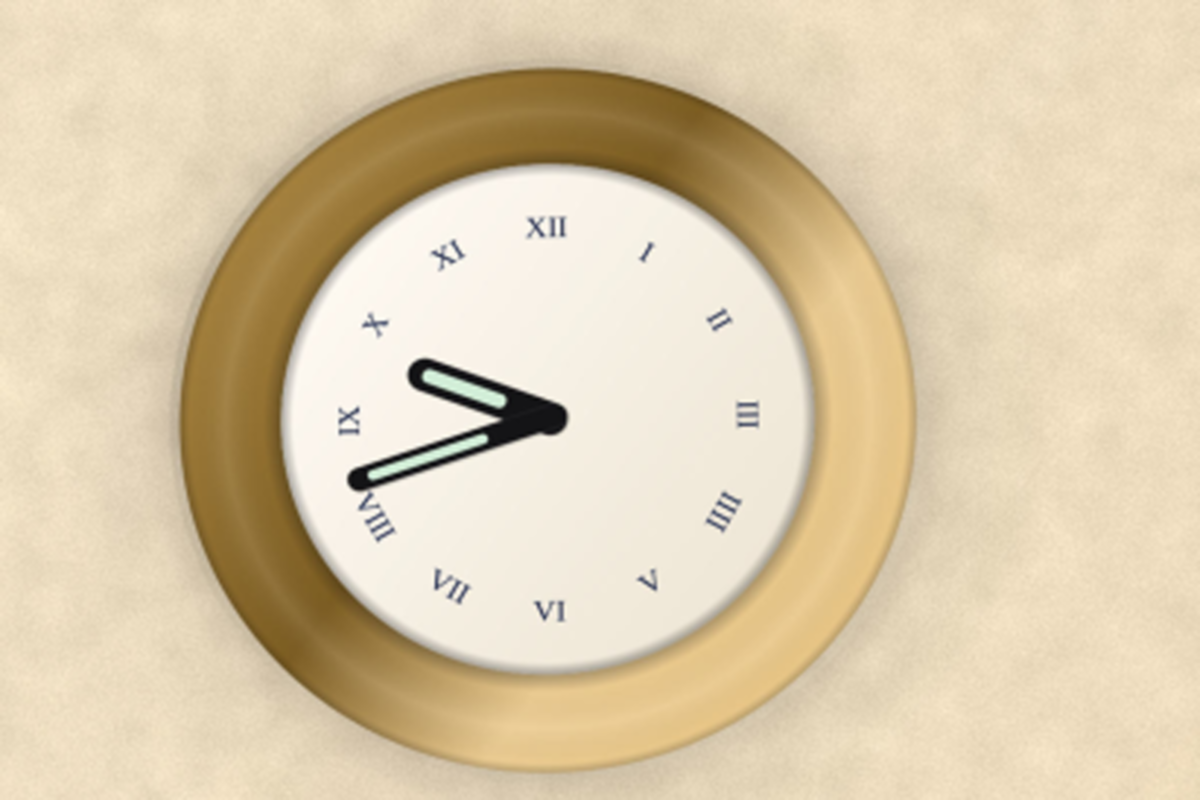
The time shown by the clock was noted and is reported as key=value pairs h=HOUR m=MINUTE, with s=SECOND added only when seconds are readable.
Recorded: h=9 m=42
